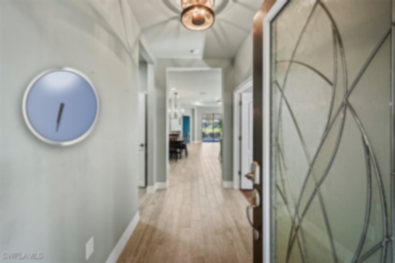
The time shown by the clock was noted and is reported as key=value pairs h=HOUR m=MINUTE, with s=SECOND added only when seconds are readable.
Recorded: h=6 m=32
